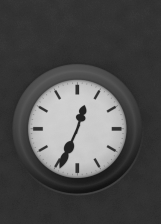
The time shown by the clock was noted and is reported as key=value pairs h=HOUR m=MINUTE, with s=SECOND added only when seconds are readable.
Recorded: h=12 m=34
